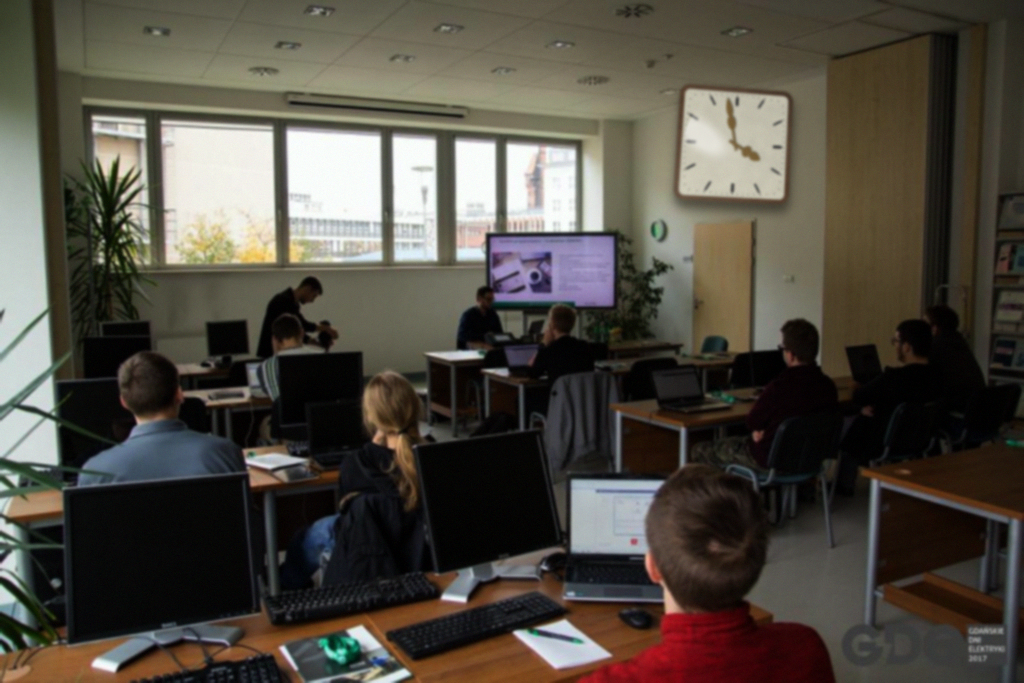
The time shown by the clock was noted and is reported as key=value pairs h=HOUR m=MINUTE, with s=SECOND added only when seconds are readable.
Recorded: h=3 m=58
